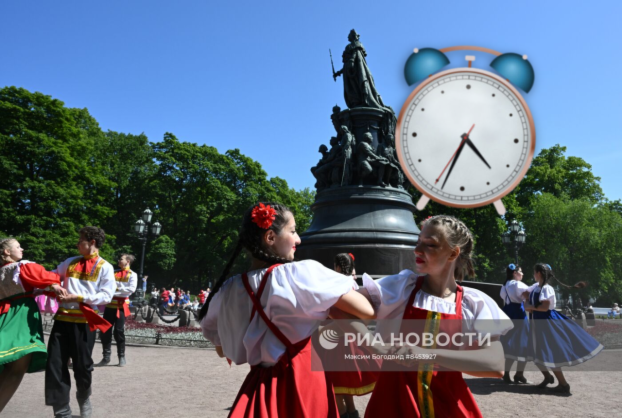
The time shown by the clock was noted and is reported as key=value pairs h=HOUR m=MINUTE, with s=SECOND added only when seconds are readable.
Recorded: h=4 m=33 s=35
